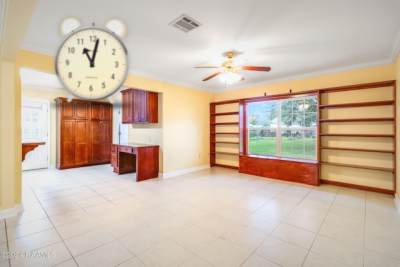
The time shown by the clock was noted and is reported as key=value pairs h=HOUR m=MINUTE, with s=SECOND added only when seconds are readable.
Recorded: h=11 m=2
